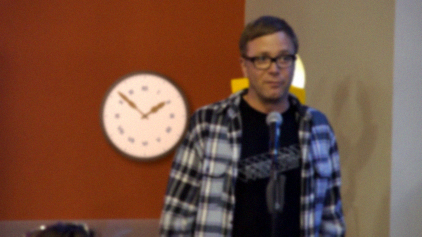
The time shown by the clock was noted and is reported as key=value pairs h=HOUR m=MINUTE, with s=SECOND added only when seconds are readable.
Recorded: h=1 m=52
